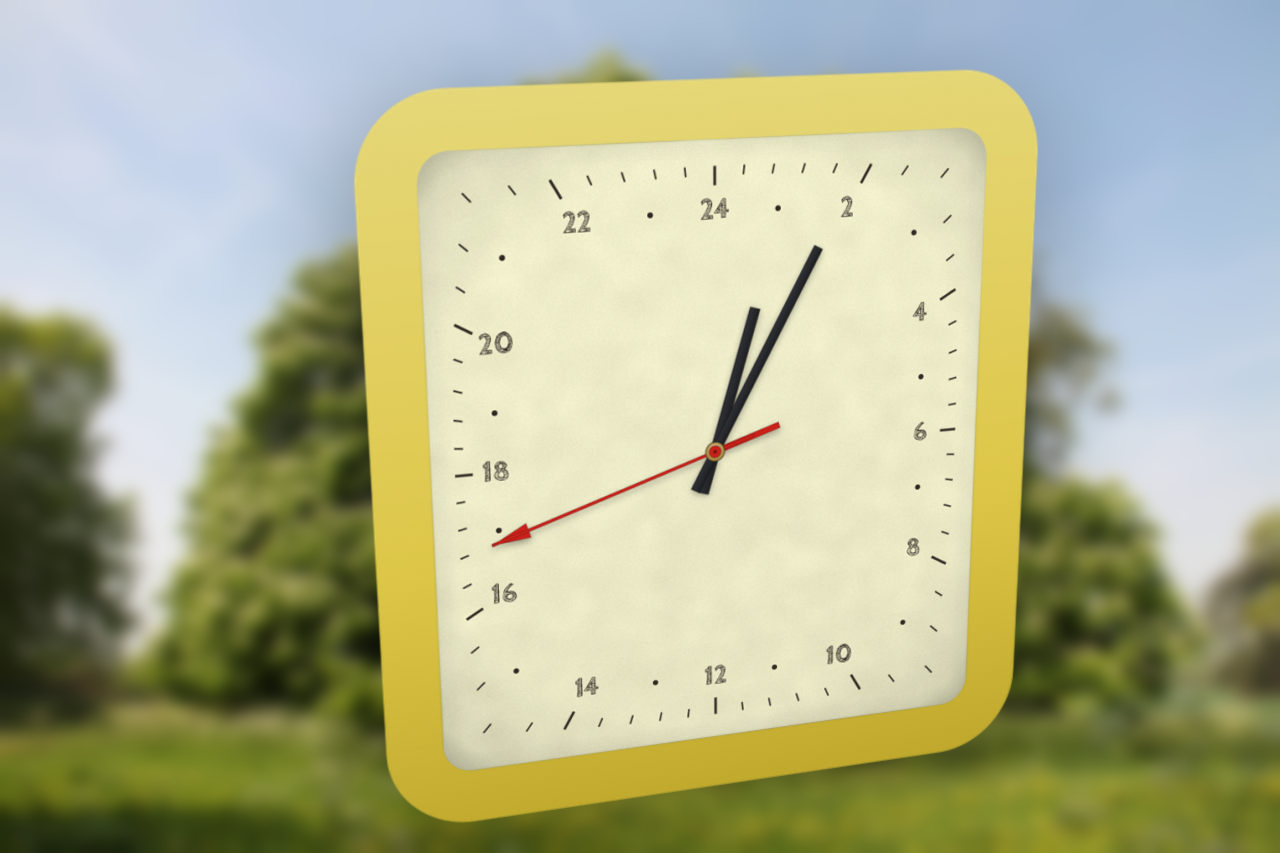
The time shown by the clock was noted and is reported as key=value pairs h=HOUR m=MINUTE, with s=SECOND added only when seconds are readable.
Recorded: h=1 m=4 s=42
